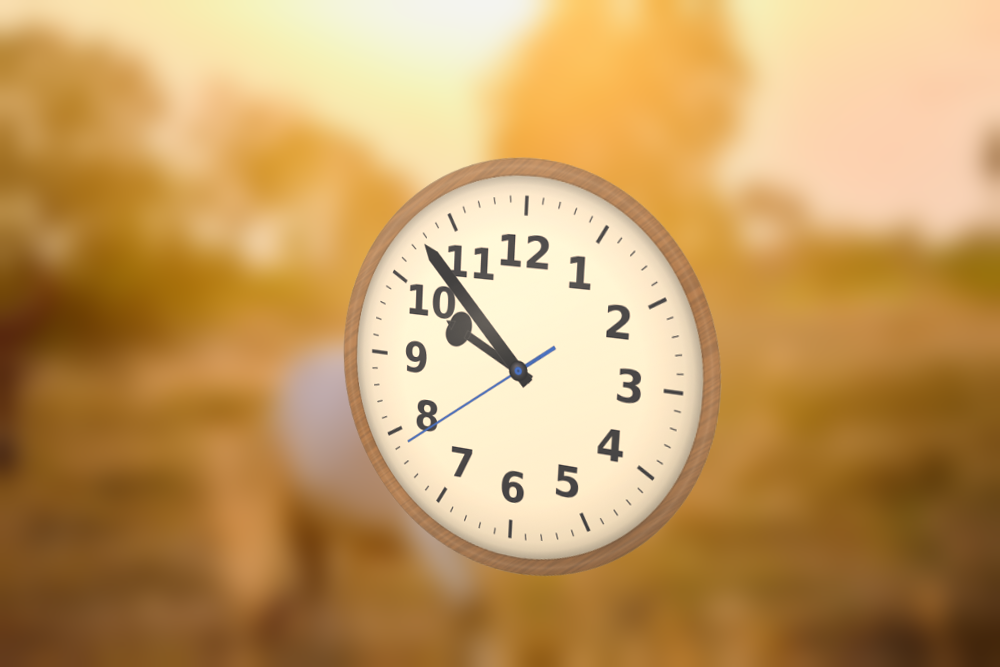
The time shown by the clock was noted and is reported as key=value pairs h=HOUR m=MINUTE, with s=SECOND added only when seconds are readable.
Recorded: h=9 m=52 s=39
